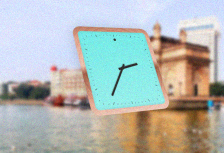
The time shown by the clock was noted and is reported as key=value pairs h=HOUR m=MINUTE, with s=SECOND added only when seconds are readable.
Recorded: h=2 m=36
